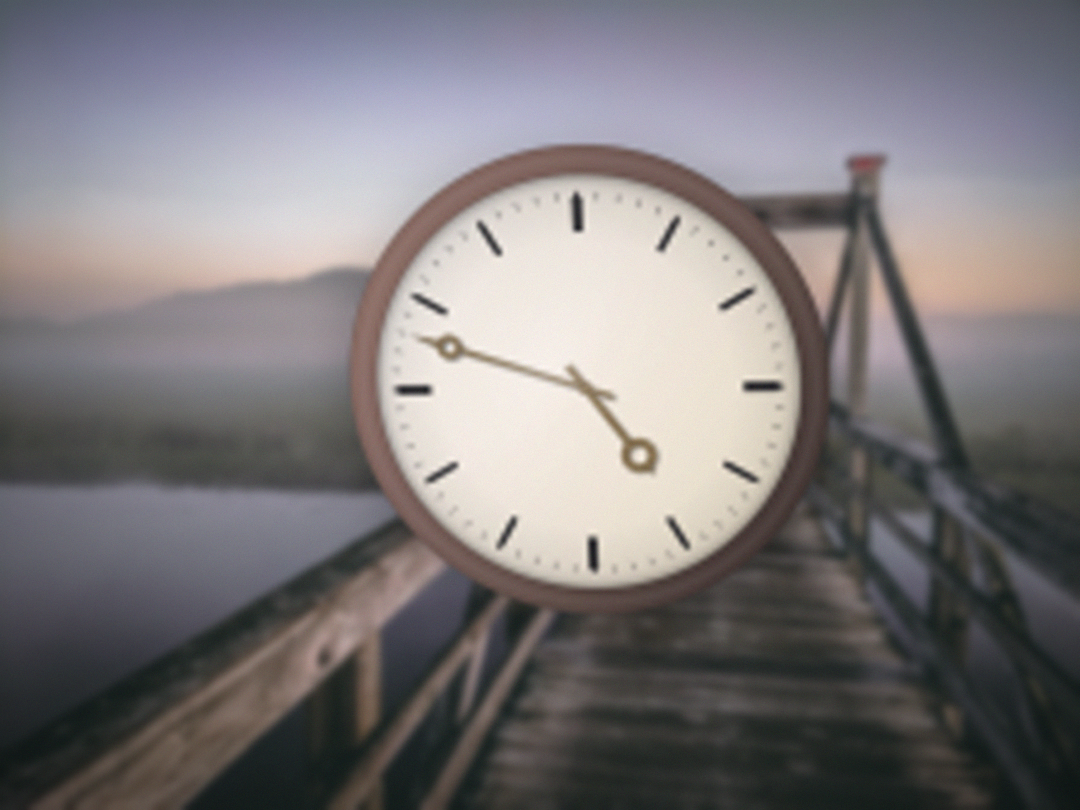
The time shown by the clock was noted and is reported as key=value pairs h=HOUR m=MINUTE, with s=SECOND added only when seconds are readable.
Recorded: h=4 m=48
